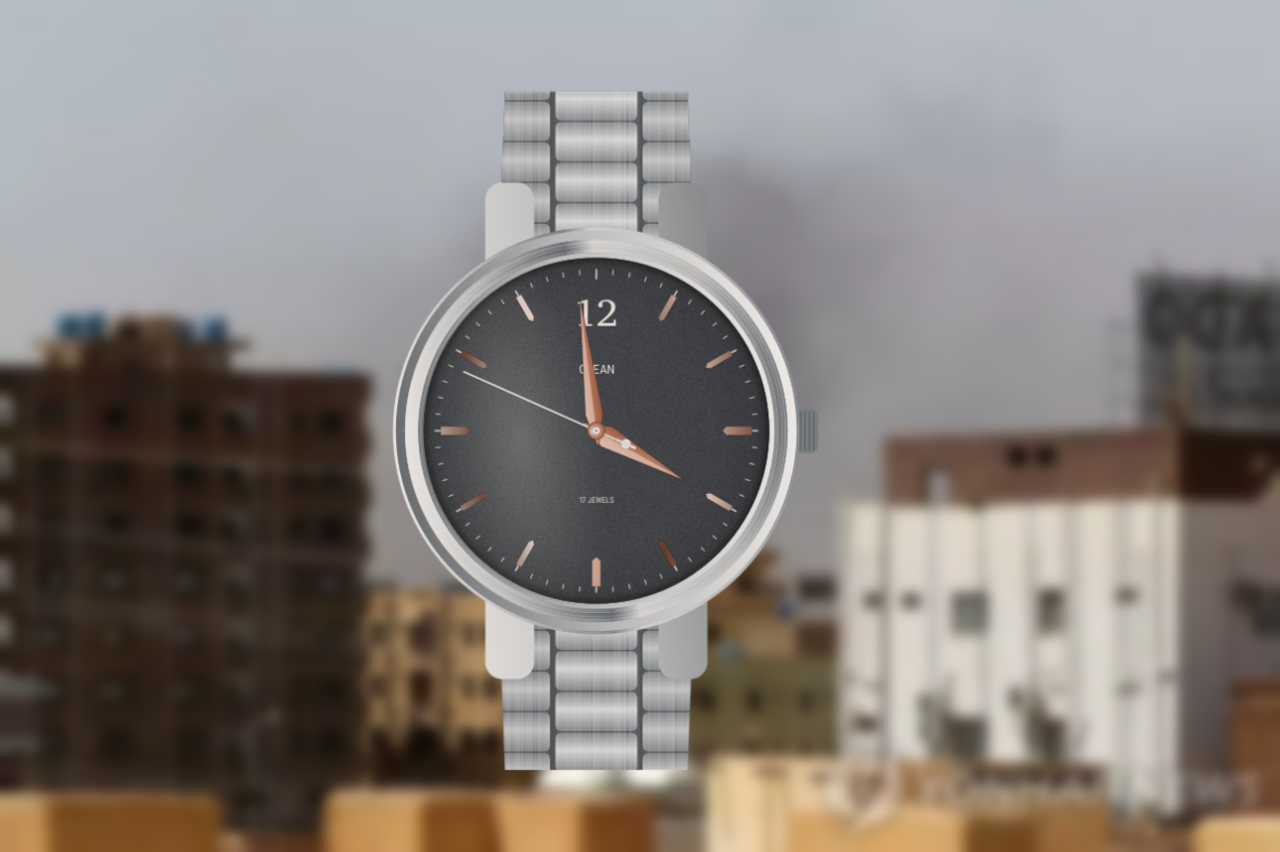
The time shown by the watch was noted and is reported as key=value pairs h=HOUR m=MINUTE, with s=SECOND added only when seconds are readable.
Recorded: h=3 m=58 s=49
